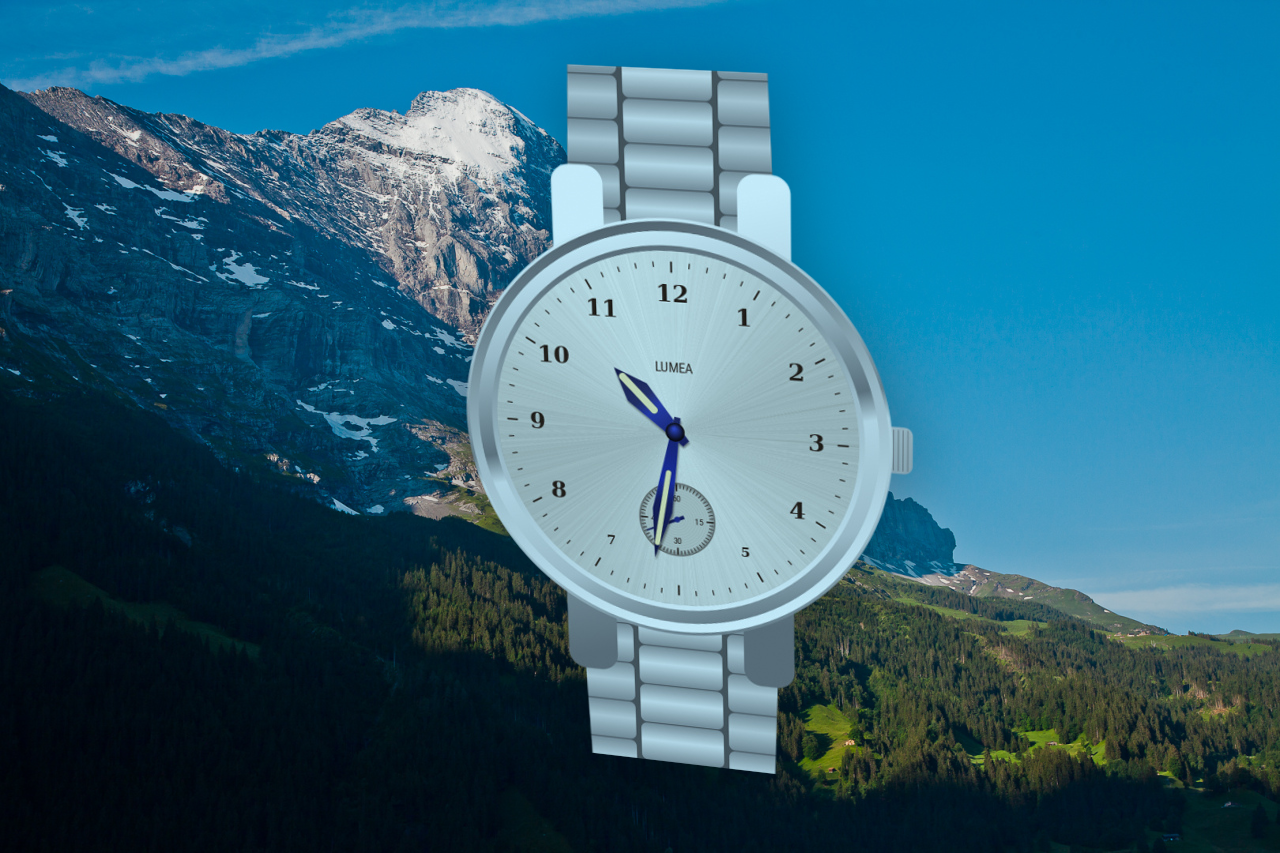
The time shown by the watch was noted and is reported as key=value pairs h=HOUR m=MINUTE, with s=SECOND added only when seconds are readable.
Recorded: h=10 m=31 s=41
